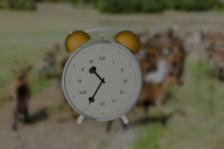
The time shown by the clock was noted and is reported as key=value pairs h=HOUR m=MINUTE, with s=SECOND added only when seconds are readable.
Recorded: h=10 m=35
